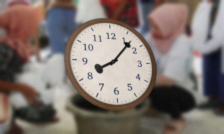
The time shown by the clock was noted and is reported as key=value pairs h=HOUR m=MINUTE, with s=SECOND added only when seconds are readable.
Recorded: h=8 m=7
